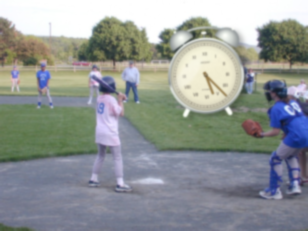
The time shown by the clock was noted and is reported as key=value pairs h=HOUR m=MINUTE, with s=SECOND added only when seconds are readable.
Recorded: h=5 m=23
